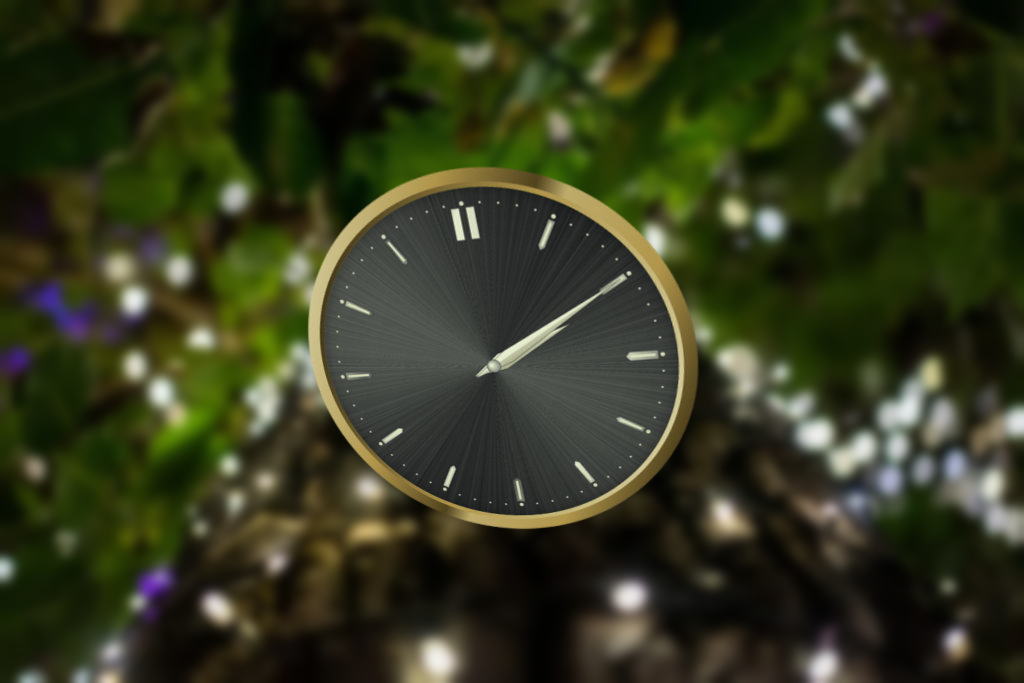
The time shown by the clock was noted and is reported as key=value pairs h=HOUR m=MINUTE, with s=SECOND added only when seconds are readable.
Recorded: h=2 m=10
